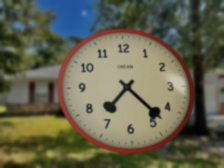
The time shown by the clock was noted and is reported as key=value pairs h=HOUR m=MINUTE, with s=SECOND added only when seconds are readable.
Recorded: h=7 m=23
